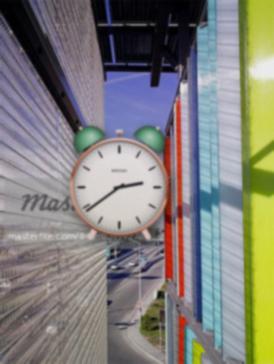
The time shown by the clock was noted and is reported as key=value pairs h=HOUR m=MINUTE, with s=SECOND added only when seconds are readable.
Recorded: h=2 m=39
